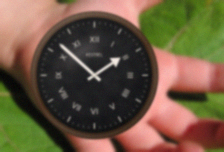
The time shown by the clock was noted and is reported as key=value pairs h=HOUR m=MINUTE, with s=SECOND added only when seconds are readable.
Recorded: h=1 m=52
